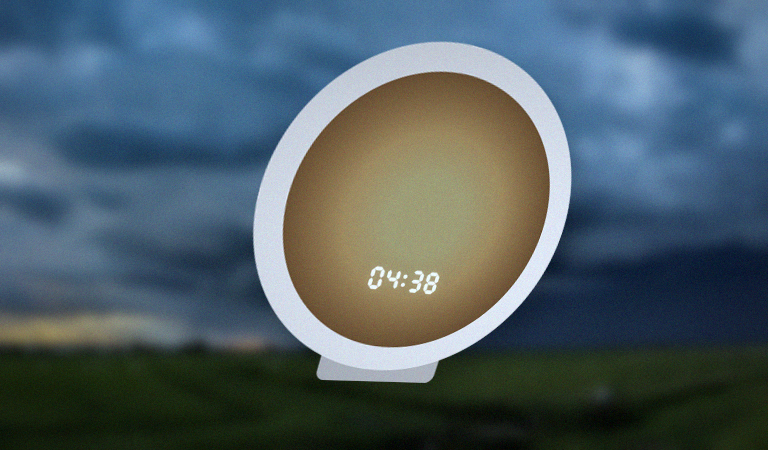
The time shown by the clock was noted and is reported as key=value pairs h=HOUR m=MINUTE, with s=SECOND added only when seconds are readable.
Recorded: h=4 m=38
